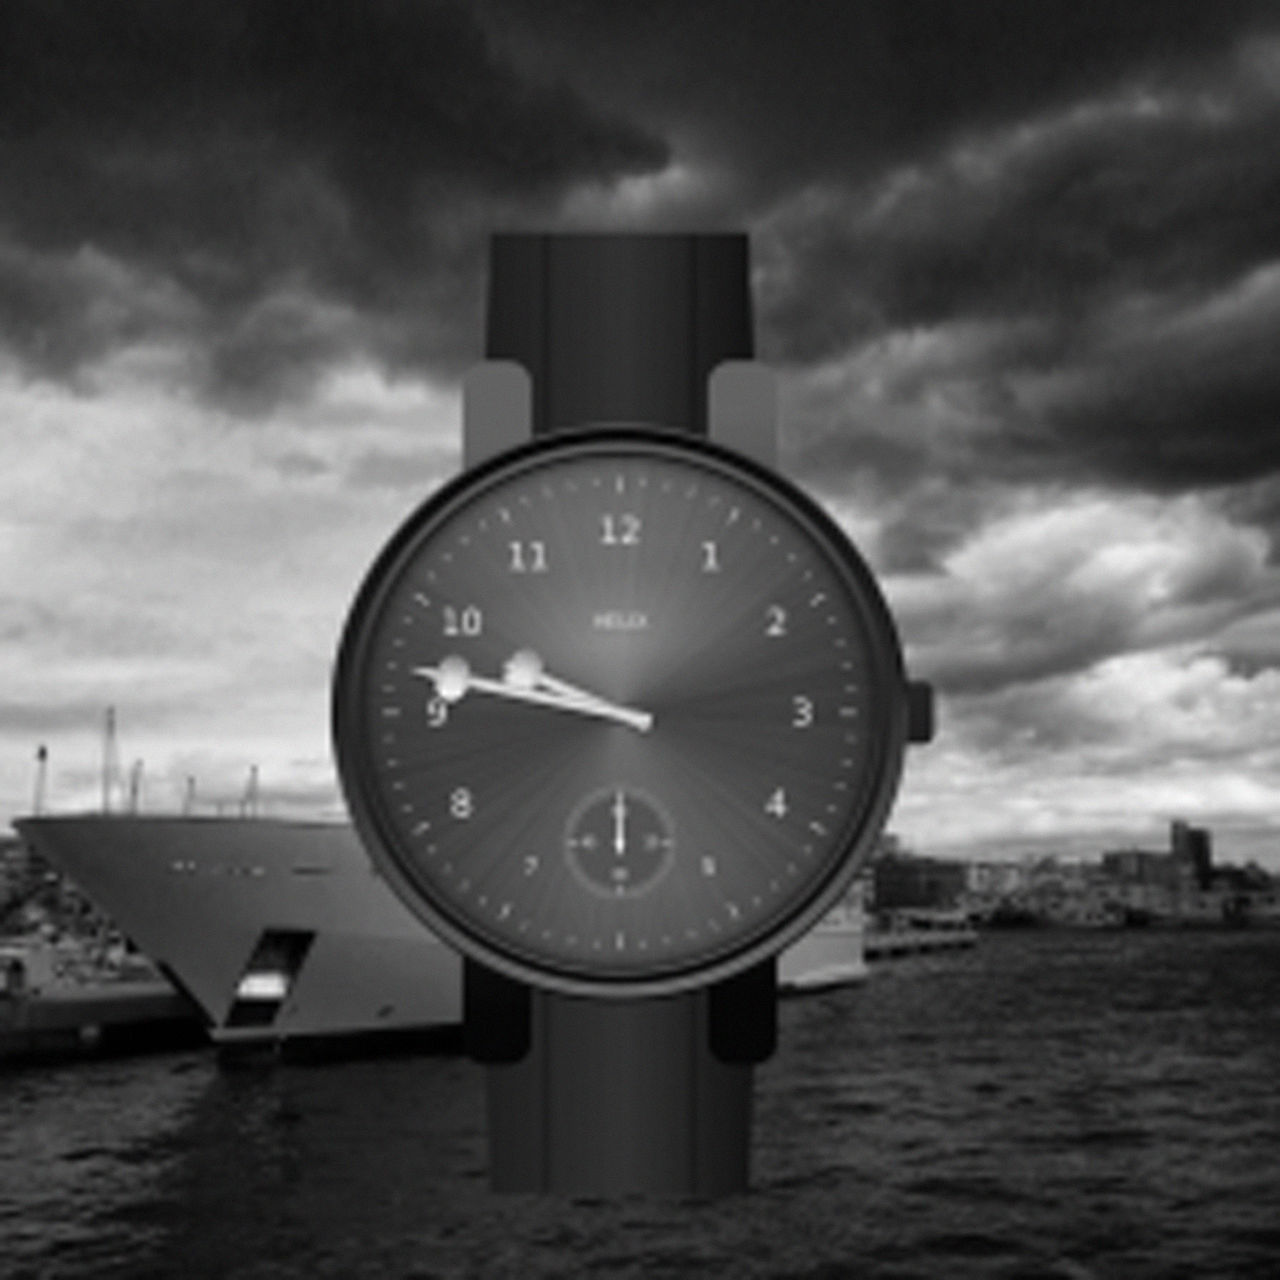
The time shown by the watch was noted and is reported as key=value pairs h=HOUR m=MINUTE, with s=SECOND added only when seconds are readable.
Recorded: h=9 m=47
